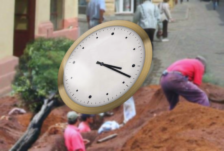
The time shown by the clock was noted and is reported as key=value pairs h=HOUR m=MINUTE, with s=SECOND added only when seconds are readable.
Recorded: h=3 m=18
